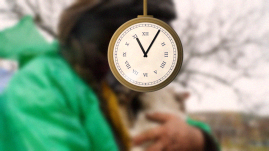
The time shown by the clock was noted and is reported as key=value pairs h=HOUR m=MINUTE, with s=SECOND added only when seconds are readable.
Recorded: h=11 m=5
